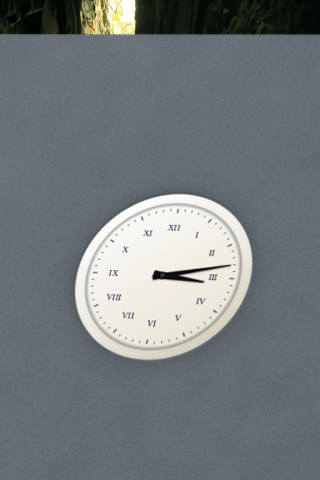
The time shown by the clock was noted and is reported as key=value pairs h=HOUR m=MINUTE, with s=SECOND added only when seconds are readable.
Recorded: h=3 m=13
